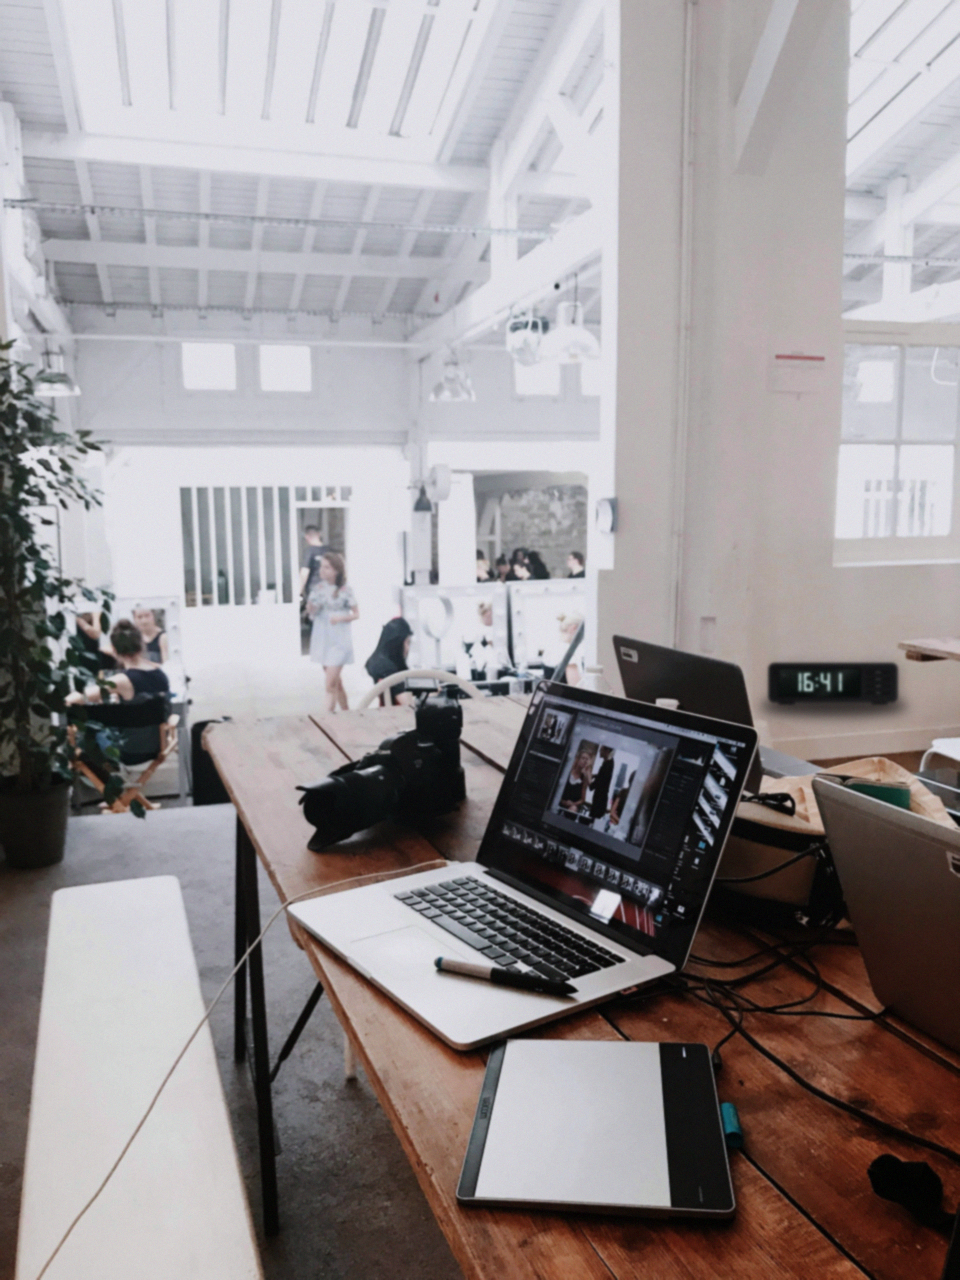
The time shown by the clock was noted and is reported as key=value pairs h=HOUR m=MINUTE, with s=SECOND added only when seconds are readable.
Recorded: h=16 m=41
